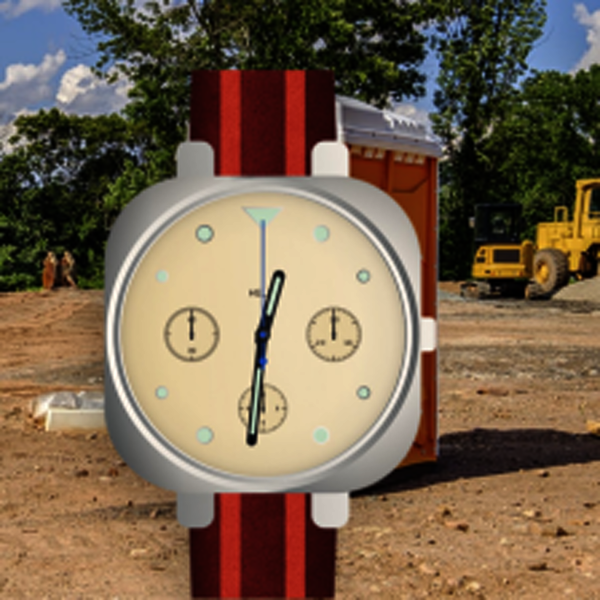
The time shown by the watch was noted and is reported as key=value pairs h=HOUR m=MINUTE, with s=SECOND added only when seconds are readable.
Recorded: h=12 m=31
